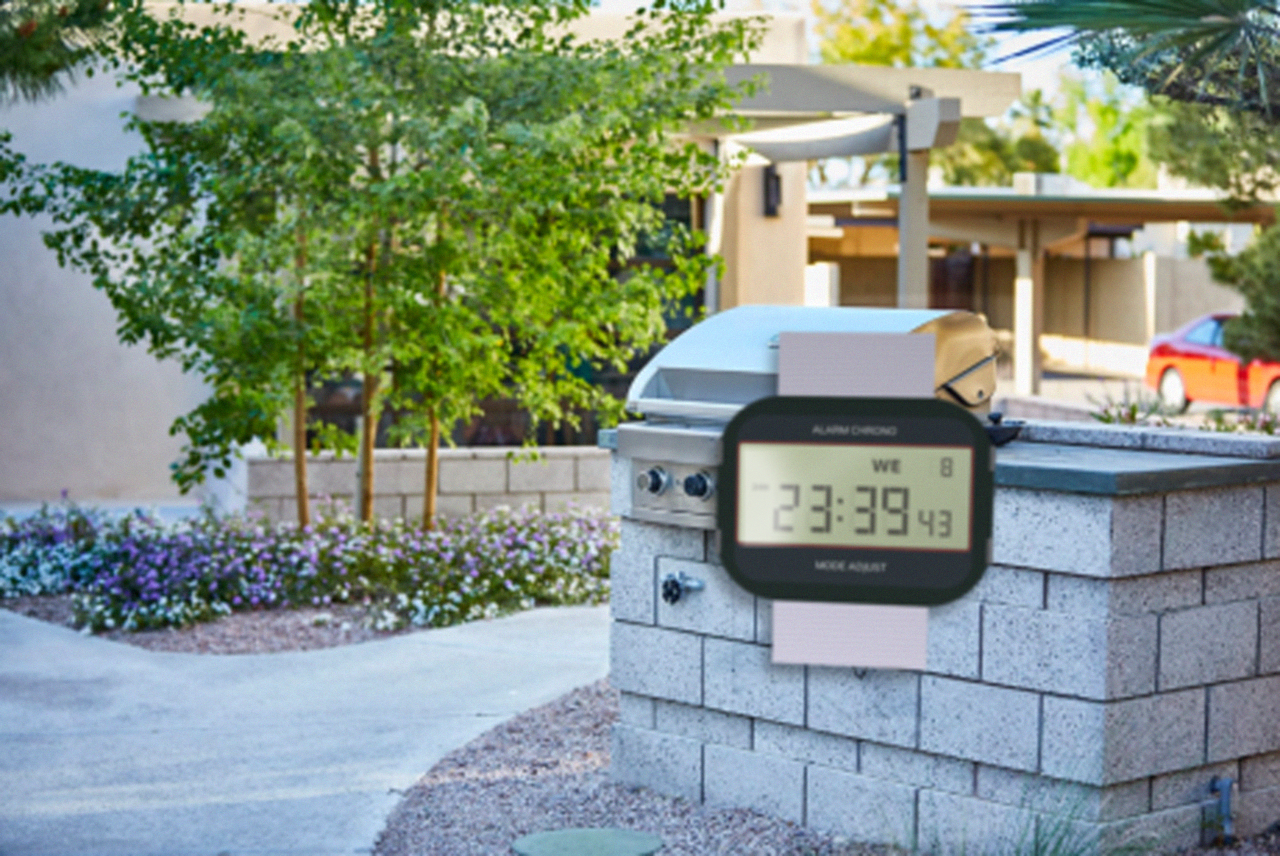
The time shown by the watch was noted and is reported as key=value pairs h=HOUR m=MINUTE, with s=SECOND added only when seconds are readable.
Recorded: h=23 m=39 s=43
